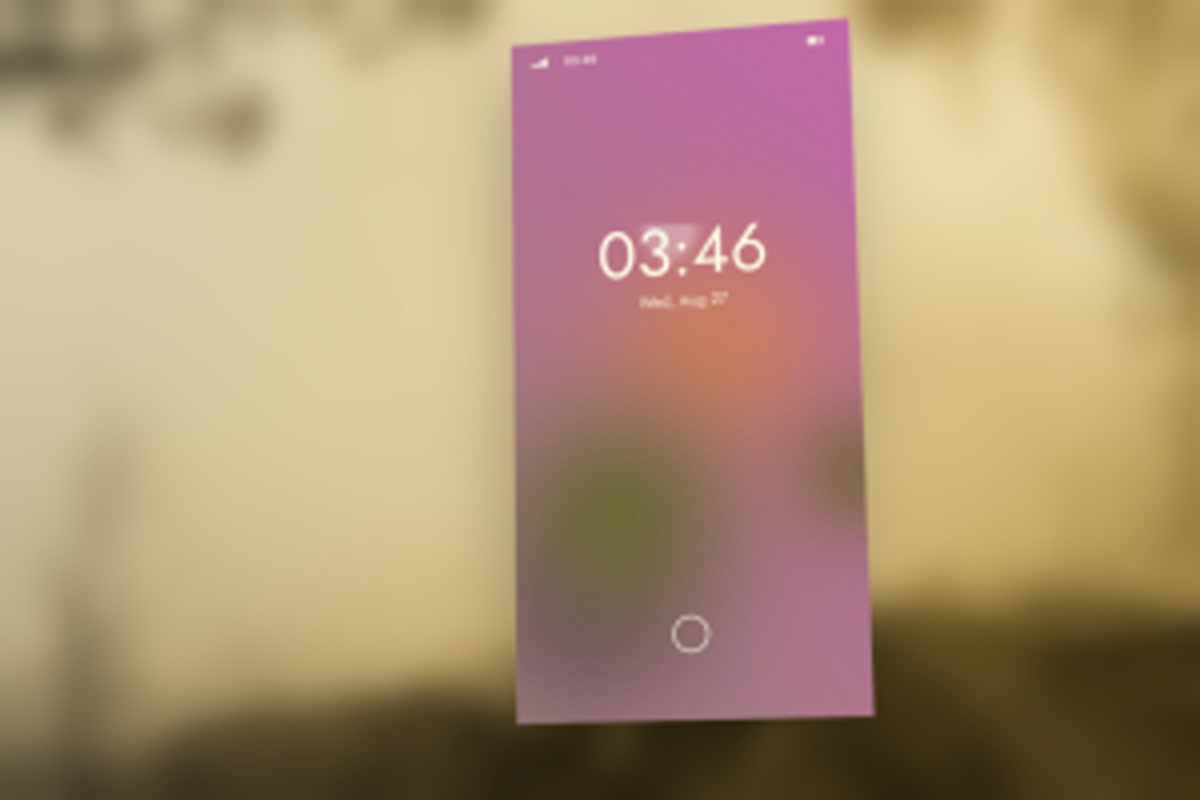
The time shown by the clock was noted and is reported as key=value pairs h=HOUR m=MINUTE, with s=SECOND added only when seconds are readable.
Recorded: h=3 m=46
